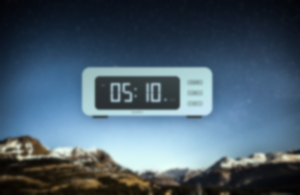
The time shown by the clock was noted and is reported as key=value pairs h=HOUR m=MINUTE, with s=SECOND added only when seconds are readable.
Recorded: h=5 m=10
